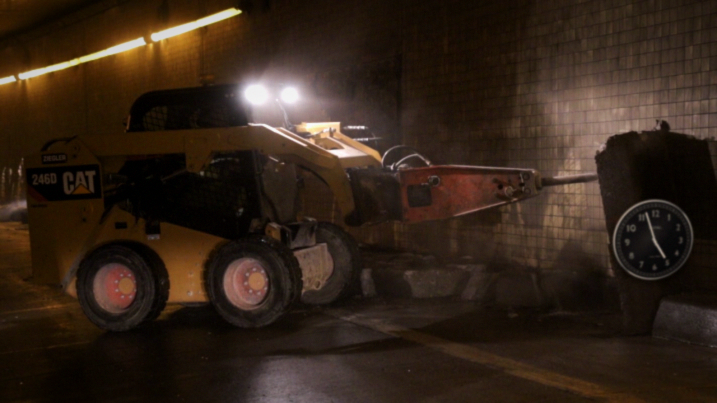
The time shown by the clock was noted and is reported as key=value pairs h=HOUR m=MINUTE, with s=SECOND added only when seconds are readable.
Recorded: h=4 m=57
